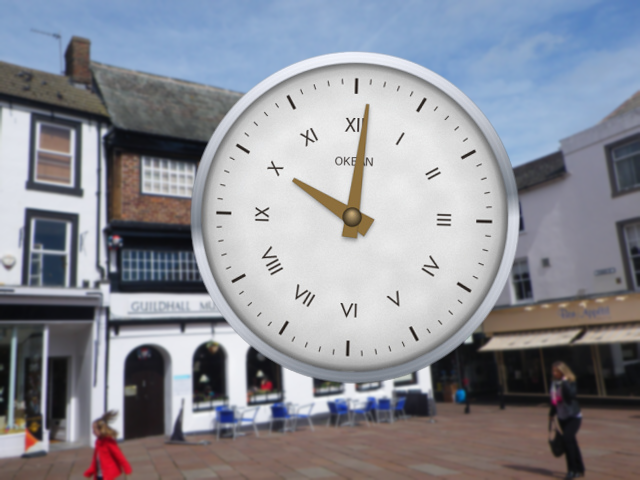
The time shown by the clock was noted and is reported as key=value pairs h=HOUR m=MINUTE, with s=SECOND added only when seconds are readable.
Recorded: h=10 m=1
